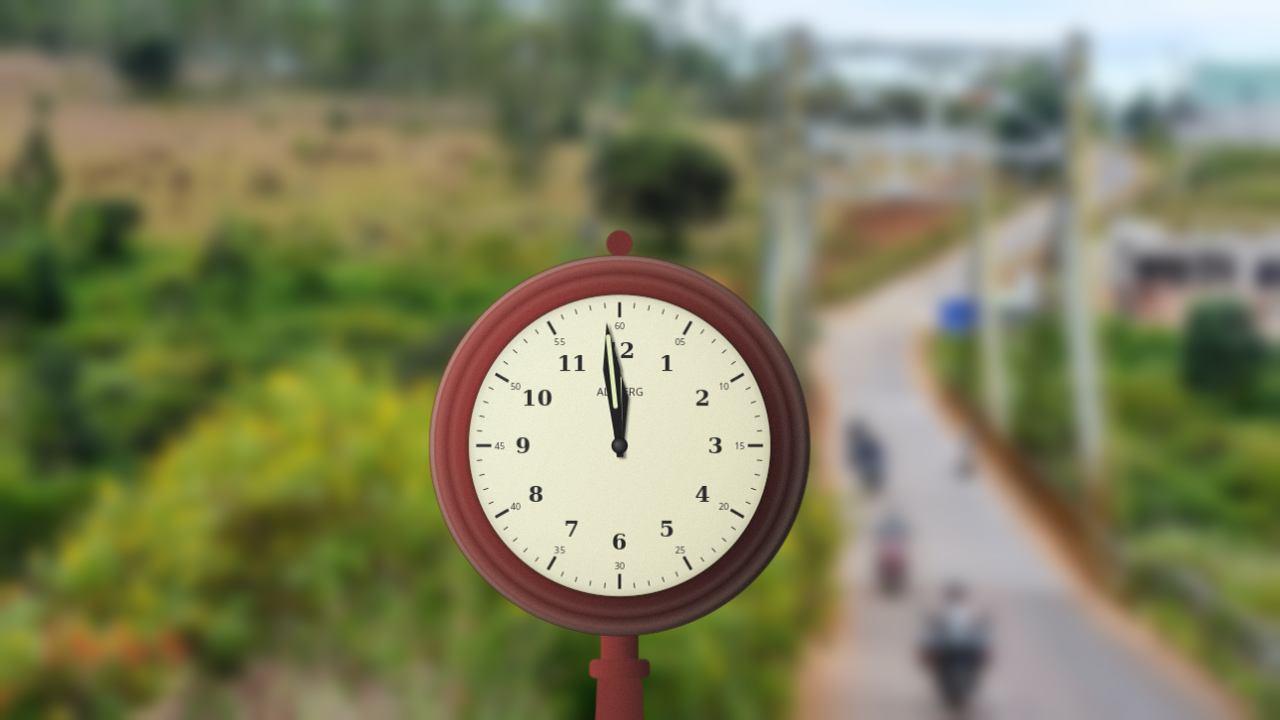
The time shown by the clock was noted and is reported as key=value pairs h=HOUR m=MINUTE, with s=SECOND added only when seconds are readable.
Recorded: h=11 m=59
